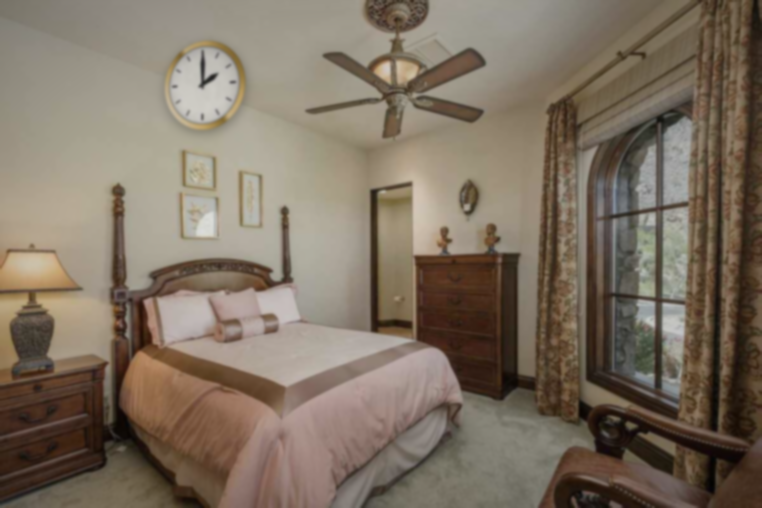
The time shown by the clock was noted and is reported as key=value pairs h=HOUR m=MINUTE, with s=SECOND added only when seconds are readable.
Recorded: h=2 m=0
